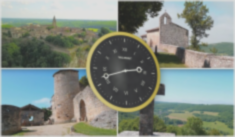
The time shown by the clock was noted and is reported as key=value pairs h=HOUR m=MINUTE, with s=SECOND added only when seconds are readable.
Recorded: h=2 m=42
